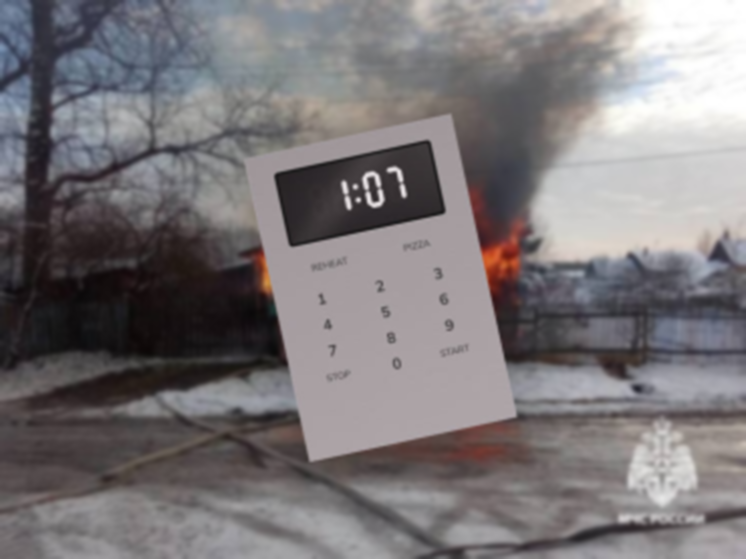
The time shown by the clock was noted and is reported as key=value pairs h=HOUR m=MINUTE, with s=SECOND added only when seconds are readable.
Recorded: h=1 m=7
